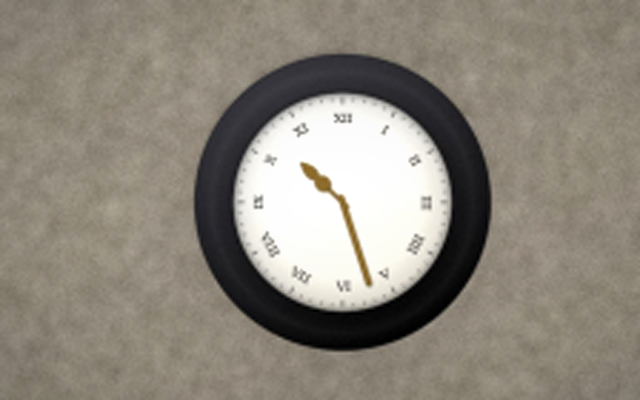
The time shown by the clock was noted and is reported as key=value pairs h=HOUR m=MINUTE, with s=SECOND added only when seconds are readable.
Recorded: h=10 m=27
